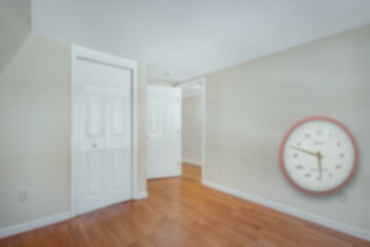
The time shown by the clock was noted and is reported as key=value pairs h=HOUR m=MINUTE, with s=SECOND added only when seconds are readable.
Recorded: h=5 m=48
